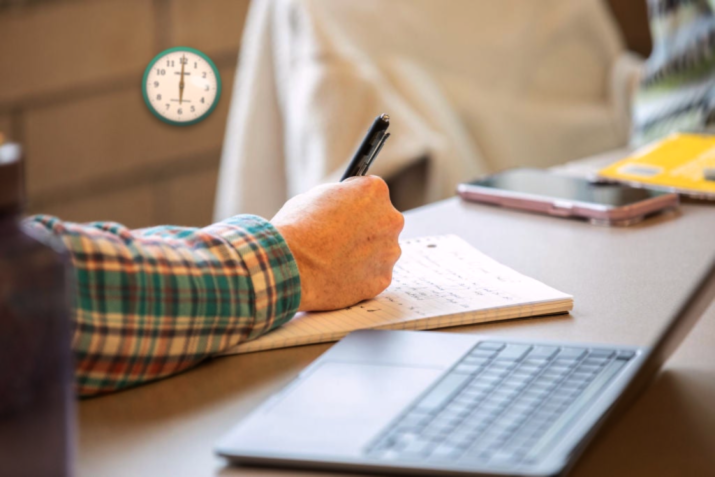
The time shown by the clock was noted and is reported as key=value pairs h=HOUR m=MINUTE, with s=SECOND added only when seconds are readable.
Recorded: h=6 m=0
